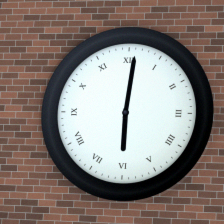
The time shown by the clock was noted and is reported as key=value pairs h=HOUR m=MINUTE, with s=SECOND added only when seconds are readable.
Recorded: h=6 m=1
